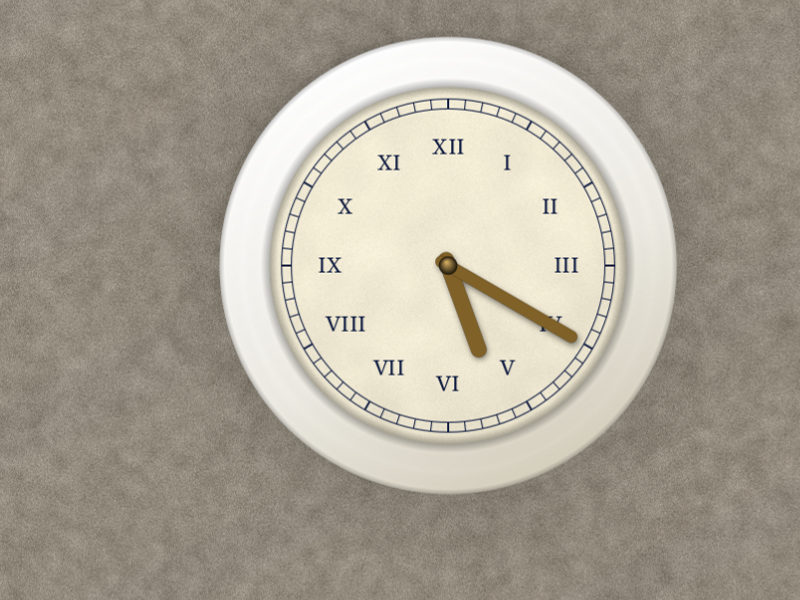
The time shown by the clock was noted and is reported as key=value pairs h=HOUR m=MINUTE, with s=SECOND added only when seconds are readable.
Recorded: h=5 m=20
